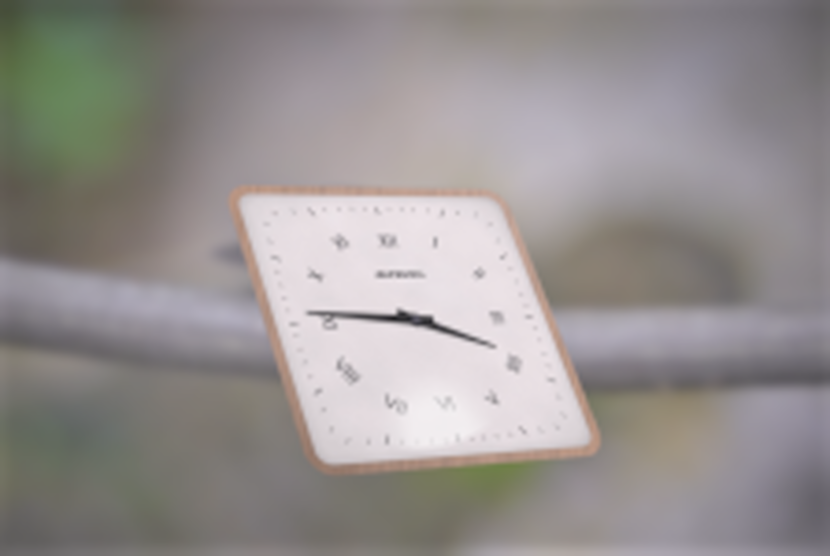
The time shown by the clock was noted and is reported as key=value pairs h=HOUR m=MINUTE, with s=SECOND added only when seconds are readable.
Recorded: h=3 m=46
